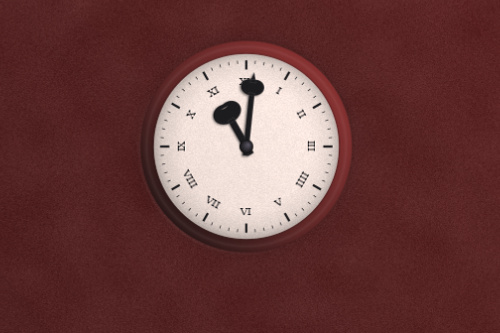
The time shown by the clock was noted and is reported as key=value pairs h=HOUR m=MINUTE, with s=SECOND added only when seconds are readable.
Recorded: h=11 m=1
